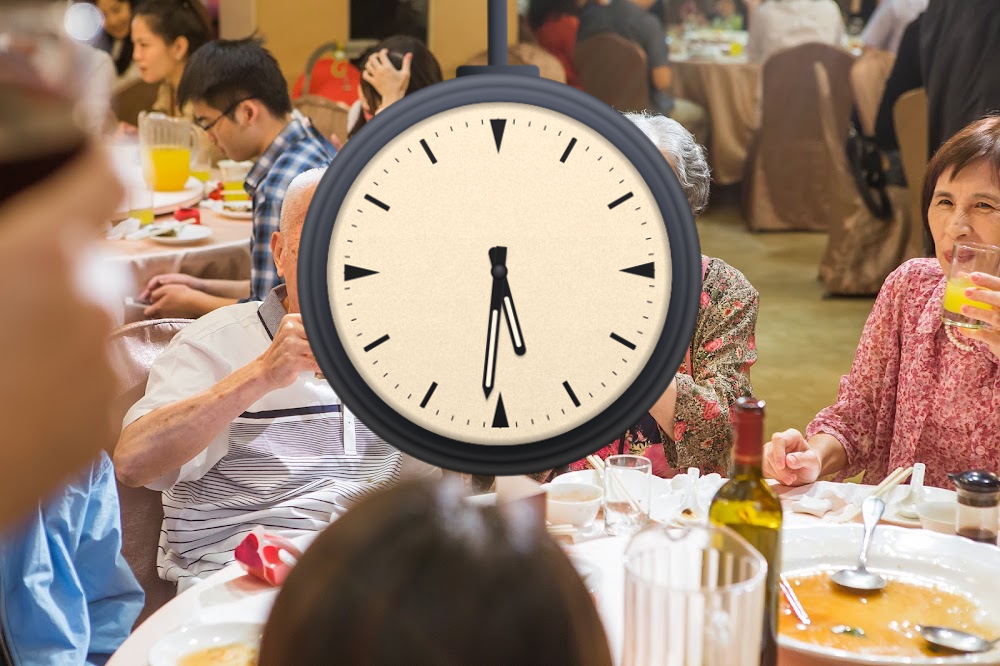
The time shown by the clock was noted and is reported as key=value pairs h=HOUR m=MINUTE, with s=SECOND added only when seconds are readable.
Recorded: h=5 m=31
